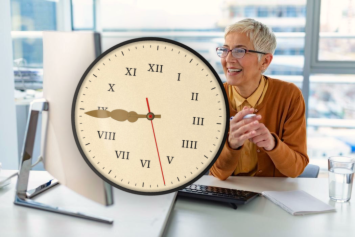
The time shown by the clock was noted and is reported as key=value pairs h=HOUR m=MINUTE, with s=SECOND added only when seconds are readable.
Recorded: h=8 m=44 s=27
